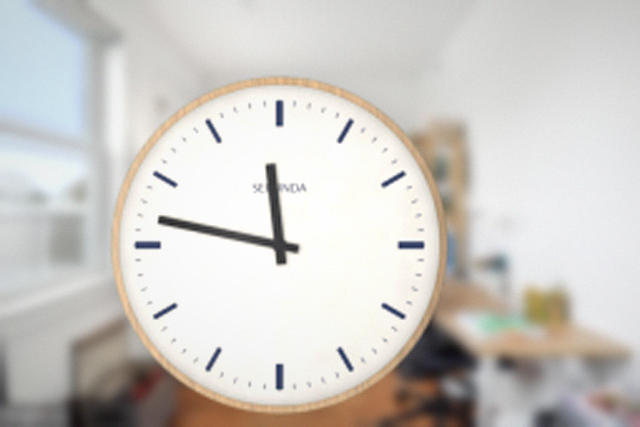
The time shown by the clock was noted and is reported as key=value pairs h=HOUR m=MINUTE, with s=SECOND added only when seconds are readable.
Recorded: h=11 m=47
